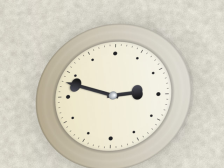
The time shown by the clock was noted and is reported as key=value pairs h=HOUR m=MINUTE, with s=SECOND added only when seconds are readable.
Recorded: h=2 m=48
